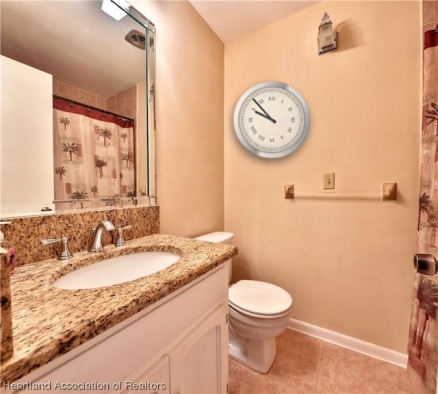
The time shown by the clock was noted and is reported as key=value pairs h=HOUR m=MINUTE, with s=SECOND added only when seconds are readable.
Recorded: h=9 m=53
